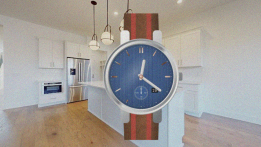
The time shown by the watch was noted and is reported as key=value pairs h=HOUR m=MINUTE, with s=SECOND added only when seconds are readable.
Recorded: h=12 m=21
